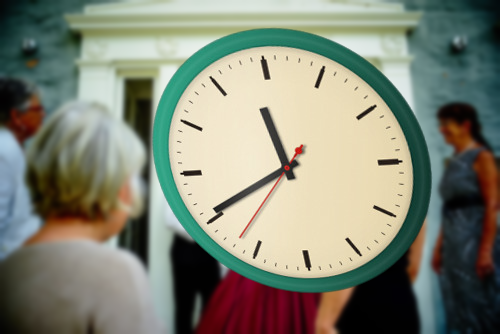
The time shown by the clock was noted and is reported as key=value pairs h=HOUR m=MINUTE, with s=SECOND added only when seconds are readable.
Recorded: h=11 m=40 s=37
